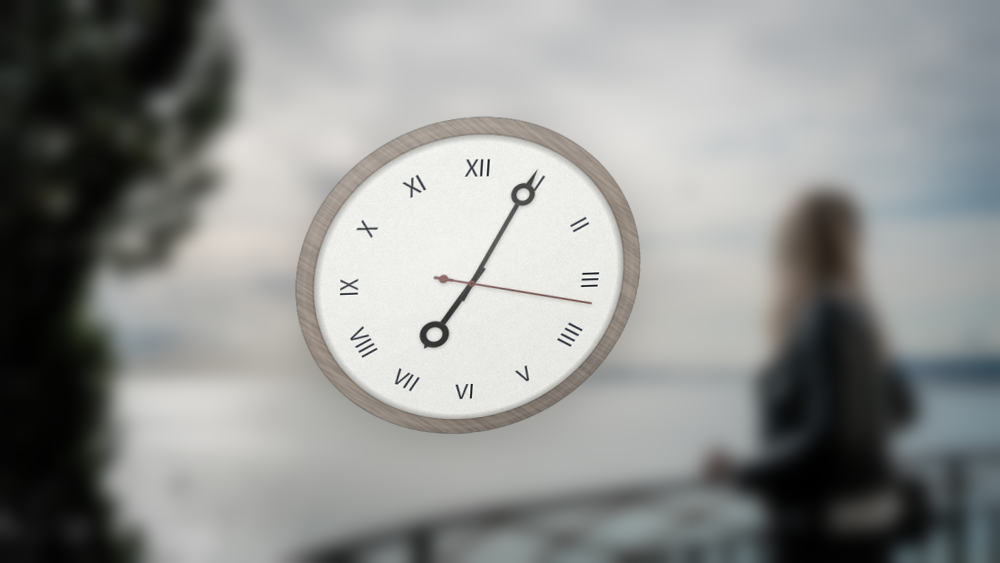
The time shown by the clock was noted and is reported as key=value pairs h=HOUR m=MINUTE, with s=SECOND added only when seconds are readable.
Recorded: h=7 m=4 s=17
